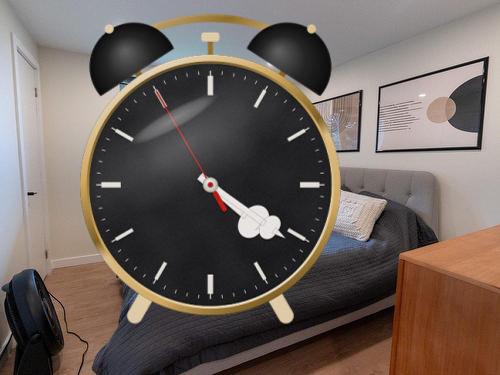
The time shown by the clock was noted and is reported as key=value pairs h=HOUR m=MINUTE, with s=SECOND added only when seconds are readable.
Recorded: h=4 m=20 s=55
